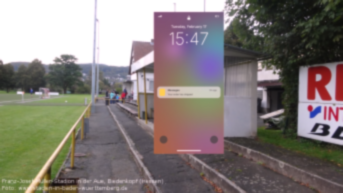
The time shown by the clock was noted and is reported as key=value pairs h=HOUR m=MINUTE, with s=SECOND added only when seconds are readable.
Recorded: h=15 m=47
